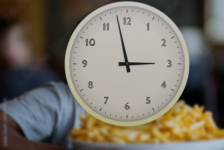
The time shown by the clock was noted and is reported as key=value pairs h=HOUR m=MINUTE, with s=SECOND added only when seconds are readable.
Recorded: h=2 m=58
